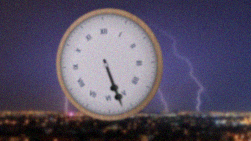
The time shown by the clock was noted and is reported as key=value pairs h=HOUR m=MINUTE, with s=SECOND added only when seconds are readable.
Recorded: h=5 m=27
